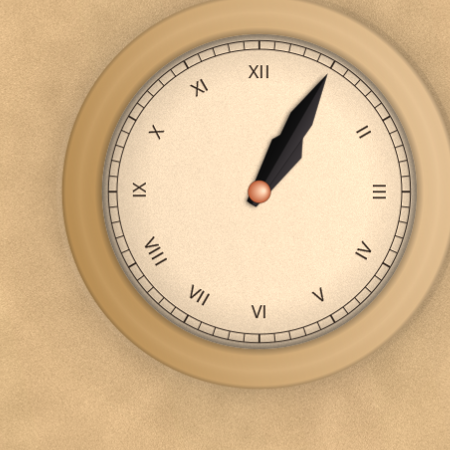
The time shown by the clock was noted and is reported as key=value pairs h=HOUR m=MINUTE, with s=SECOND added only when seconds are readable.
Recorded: h=1 m=5
